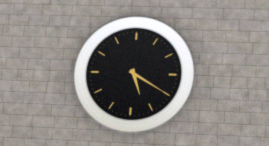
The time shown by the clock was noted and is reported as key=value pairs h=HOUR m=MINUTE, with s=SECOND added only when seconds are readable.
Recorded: h=5 m=20
